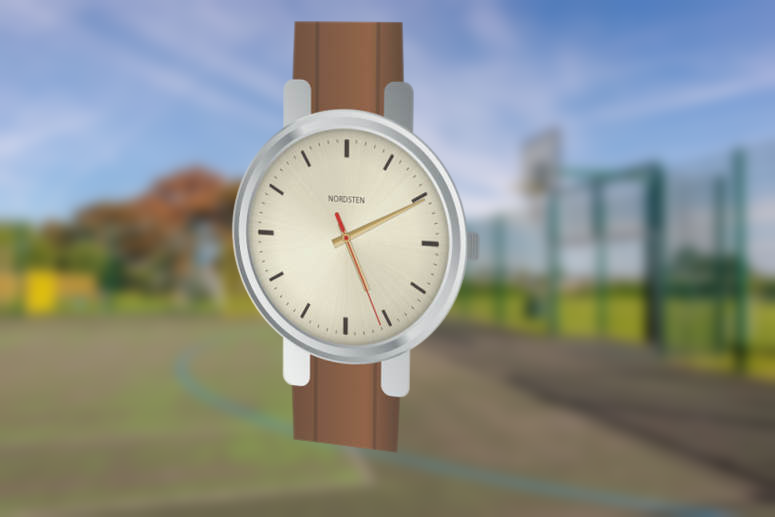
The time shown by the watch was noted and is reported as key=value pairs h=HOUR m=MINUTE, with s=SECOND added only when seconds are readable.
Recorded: h=5 m=10 s=26
